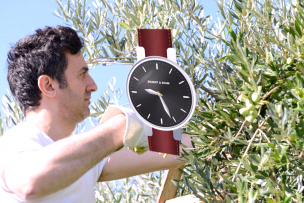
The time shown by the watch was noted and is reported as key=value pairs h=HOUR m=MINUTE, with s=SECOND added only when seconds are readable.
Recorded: h=9 m=26
